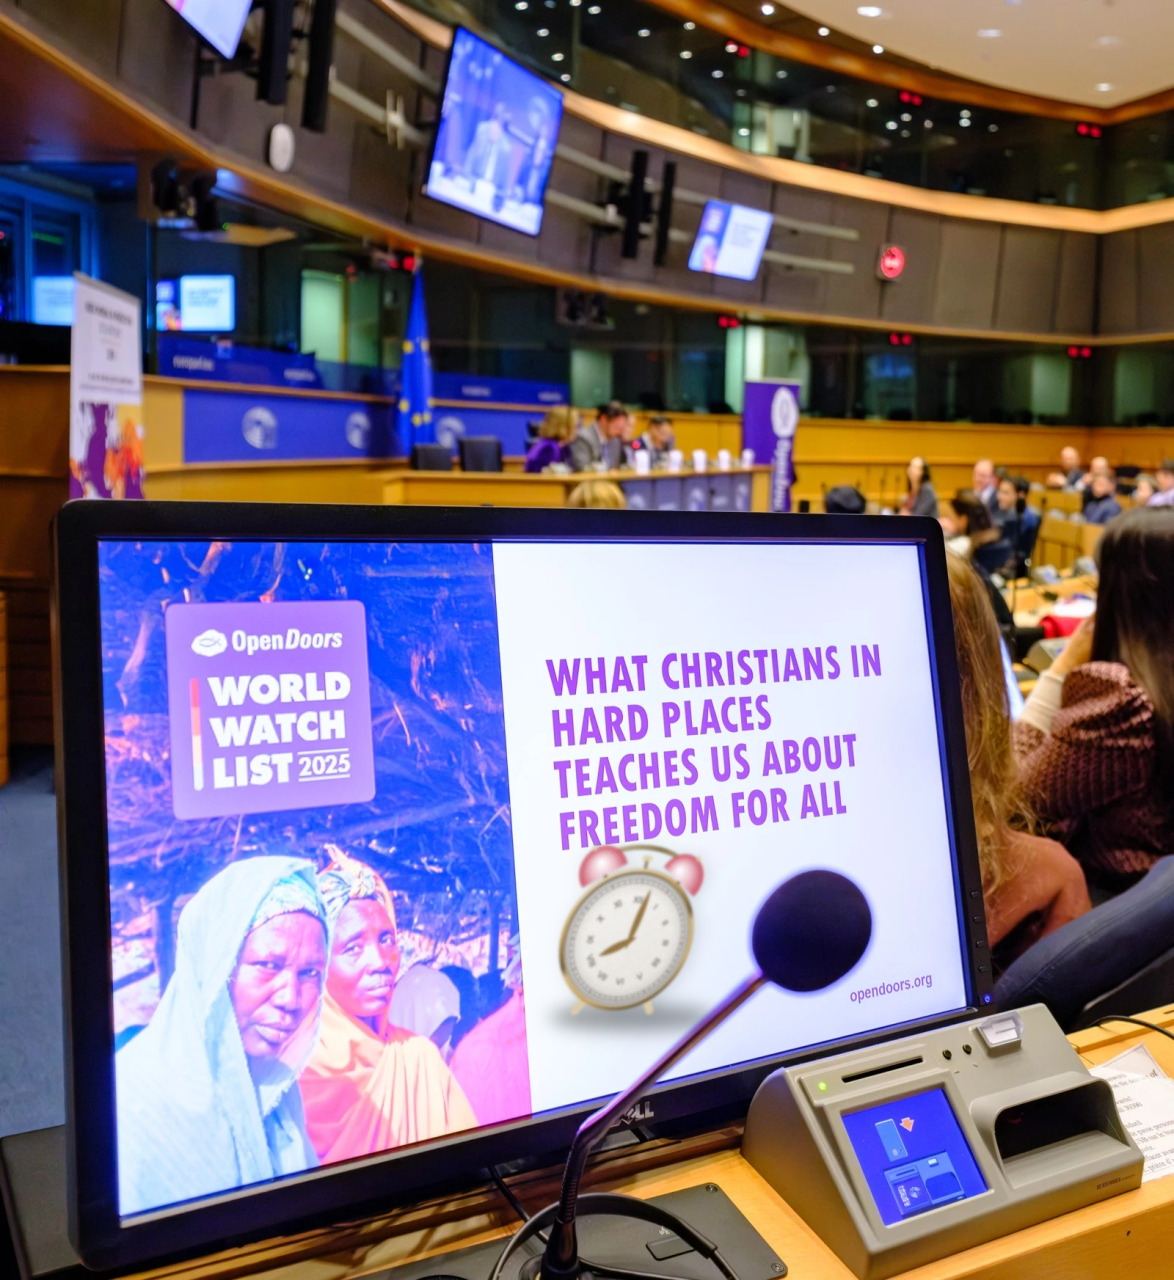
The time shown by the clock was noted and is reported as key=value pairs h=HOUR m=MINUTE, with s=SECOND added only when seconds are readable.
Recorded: h=8 m=2
